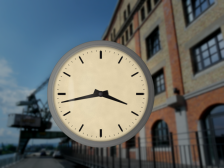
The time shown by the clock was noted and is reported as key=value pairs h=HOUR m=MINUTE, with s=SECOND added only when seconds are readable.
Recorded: h=3 m=43
